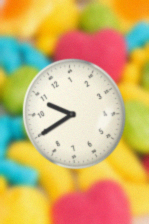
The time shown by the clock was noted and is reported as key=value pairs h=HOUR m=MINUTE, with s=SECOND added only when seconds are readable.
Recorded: h=10 m=45
